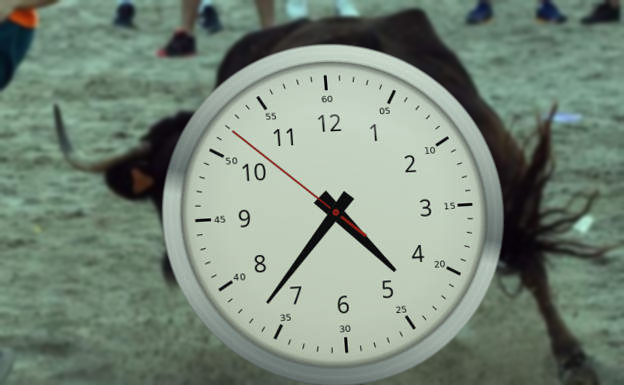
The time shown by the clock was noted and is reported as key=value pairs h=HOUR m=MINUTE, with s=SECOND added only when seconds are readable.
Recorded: h=4 m=36 s=52
